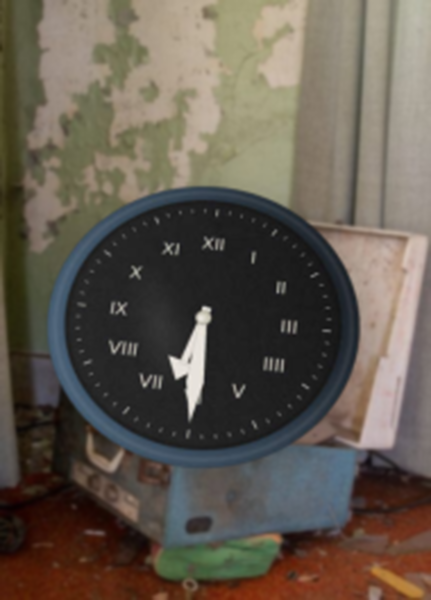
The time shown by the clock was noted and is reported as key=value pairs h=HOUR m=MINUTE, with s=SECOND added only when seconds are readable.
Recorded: h=6 m=30
